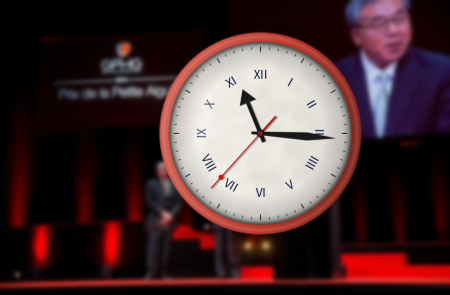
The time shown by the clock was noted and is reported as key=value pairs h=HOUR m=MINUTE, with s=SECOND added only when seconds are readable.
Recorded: h=11 m=15 s=37
